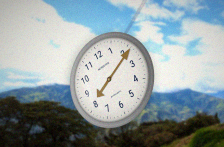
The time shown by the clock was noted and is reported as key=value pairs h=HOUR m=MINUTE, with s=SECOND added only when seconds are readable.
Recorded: h=8 m=11
